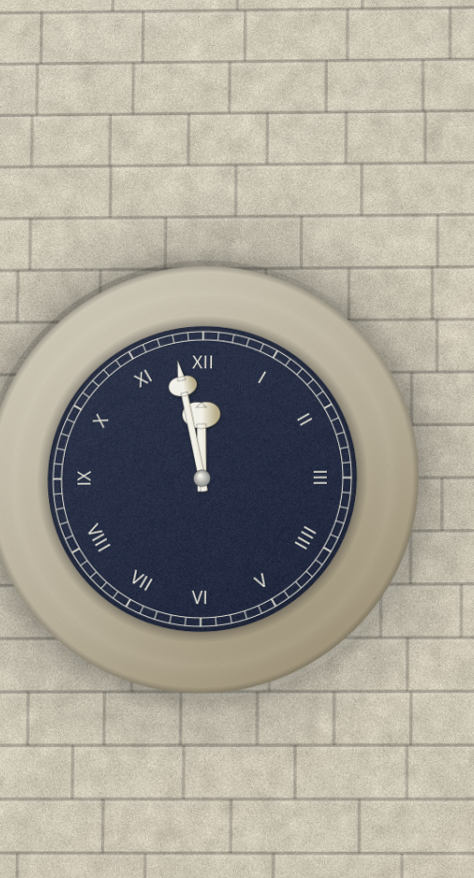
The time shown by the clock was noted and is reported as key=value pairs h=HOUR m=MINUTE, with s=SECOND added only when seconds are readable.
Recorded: h=11 m=58
